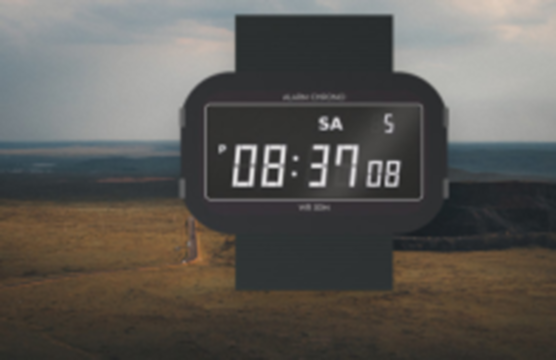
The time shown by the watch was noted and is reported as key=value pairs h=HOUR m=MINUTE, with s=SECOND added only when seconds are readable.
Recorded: h=8 m=37 s=8
